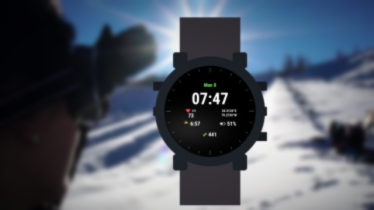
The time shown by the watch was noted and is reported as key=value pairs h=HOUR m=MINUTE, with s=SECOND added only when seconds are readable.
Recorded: h=7 m=47
